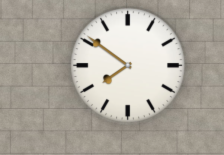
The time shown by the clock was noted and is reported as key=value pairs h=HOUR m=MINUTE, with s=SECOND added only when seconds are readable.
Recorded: h=7 m=51
